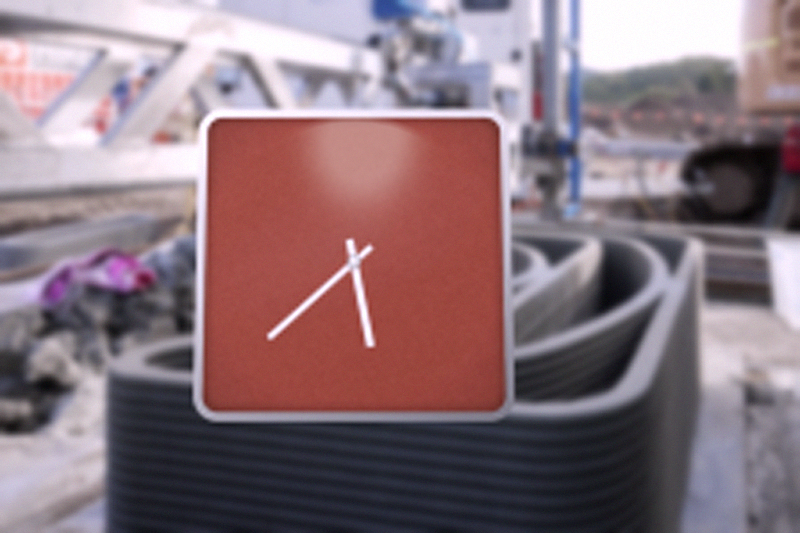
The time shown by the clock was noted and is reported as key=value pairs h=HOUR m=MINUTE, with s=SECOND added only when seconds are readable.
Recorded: h=5 m=38
